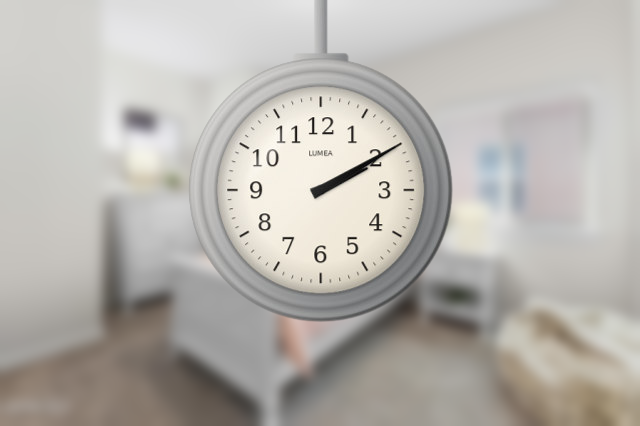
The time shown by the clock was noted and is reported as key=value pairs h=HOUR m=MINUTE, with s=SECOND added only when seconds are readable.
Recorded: h=2 m=10
